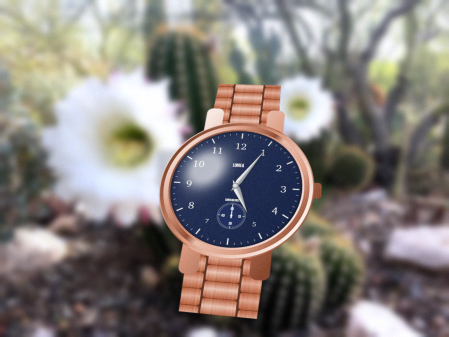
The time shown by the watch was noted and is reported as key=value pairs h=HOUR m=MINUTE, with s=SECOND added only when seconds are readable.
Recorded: h=5 m=5
